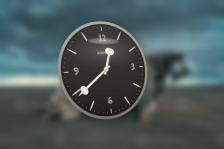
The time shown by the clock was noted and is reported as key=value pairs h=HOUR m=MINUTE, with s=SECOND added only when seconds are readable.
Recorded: h=12 m=39
